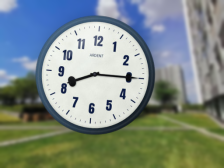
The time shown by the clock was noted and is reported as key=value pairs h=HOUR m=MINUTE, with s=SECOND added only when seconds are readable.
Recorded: h=8 m=15
